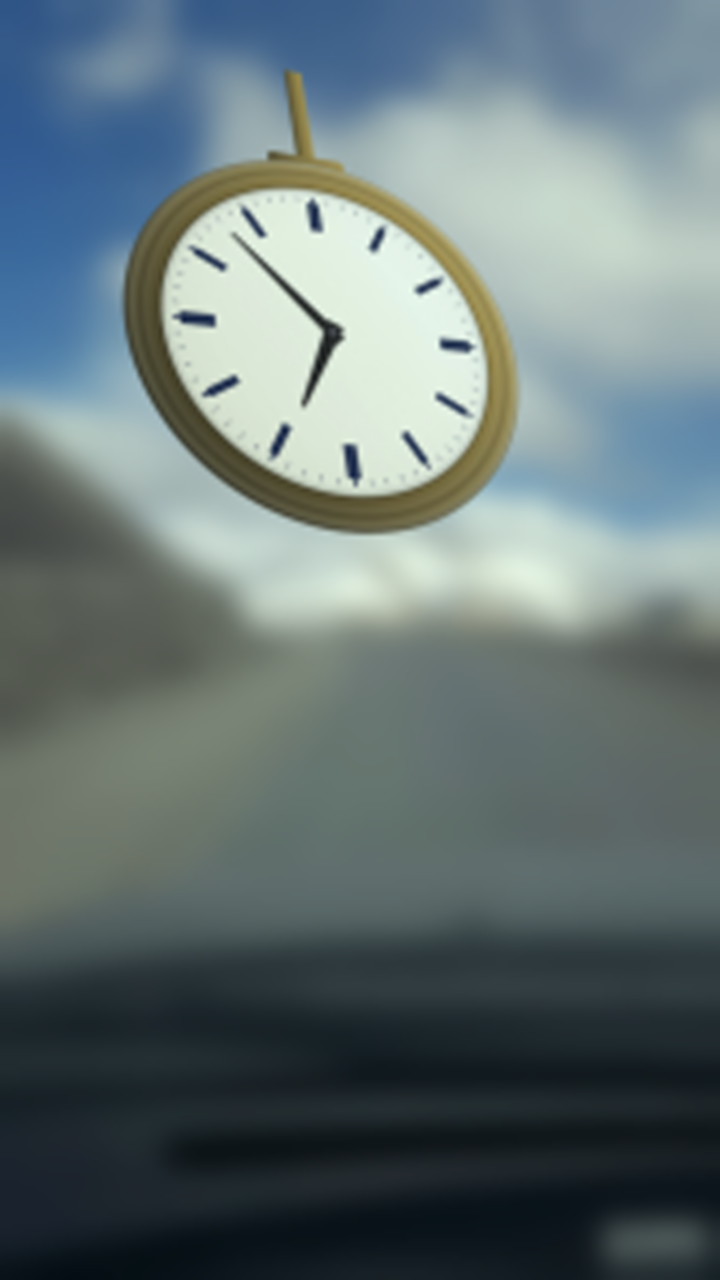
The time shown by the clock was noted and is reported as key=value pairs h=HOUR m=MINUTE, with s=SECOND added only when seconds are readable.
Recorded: h=6 m=53
